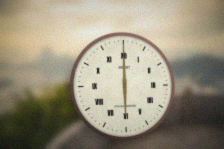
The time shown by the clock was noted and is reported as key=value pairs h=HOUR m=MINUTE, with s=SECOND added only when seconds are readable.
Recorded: h=6 m=0
